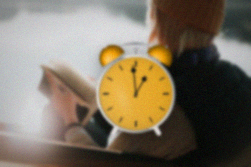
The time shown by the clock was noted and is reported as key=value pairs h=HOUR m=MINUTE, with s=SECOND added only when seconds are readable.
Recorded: h=12 m=59
